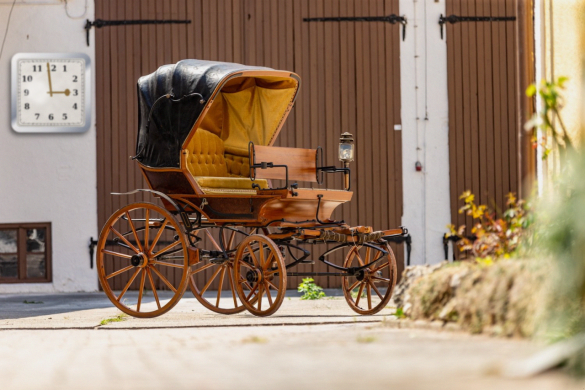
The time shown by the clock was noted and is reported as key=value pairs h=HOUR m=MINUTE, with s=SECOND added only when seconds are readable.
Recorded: h=2 m=59
